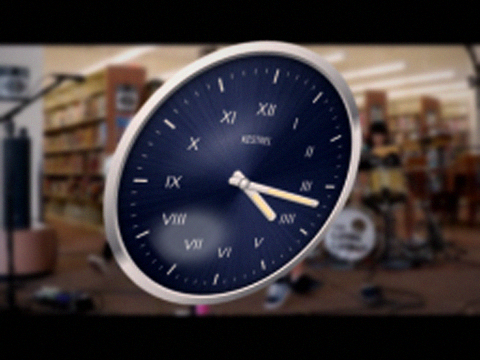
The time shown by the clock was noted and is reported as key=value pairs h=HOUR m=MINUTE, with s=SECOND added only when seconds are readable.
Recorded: h=4 m=17
